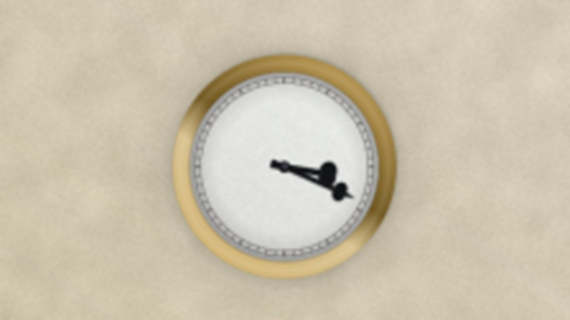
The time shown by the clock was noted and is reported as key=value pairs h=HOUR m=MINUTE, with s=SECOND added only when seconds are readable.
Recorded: h=3 m=19
